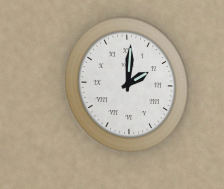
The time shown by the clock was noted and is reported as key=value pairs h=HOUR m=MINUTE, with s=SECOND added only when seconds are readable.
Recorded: h=2 m=1
